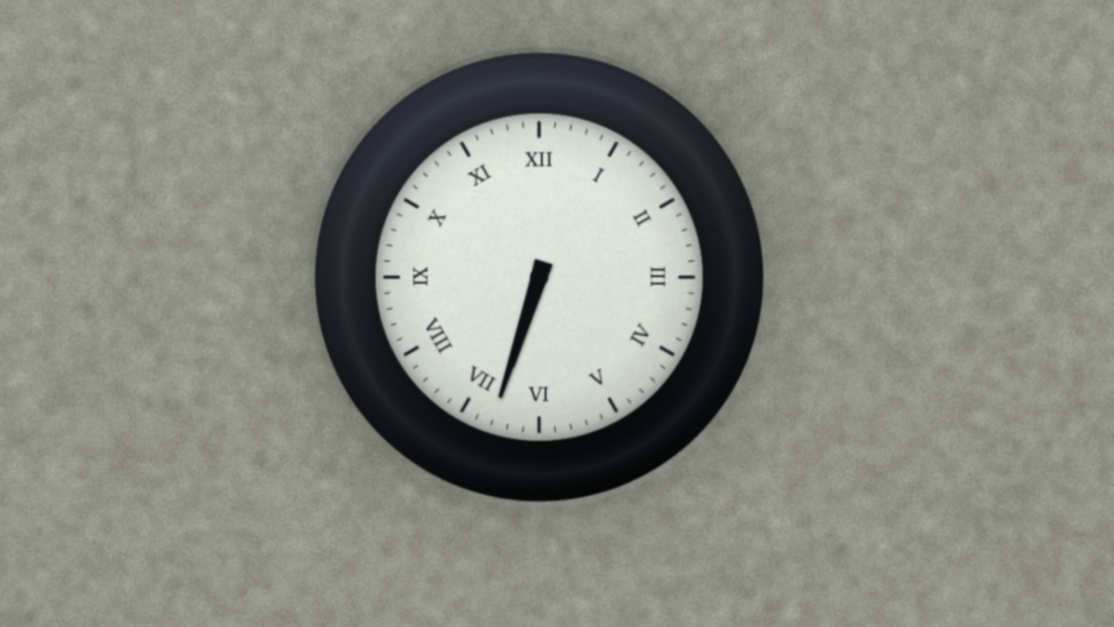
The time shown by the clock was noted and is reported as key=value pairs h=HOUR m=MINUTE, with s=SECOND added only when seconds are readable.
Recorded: h=6 m=33
